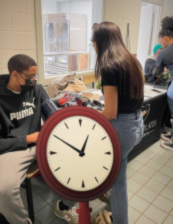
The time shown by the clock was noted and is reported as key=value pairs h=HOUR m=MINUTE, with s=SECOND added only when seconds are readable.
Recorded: h=12 m=50
